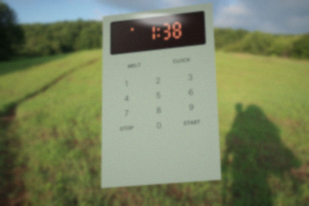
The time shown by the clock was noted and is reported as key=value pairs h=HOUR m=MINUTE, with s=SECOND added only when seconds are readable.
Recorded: h=1 m=38
